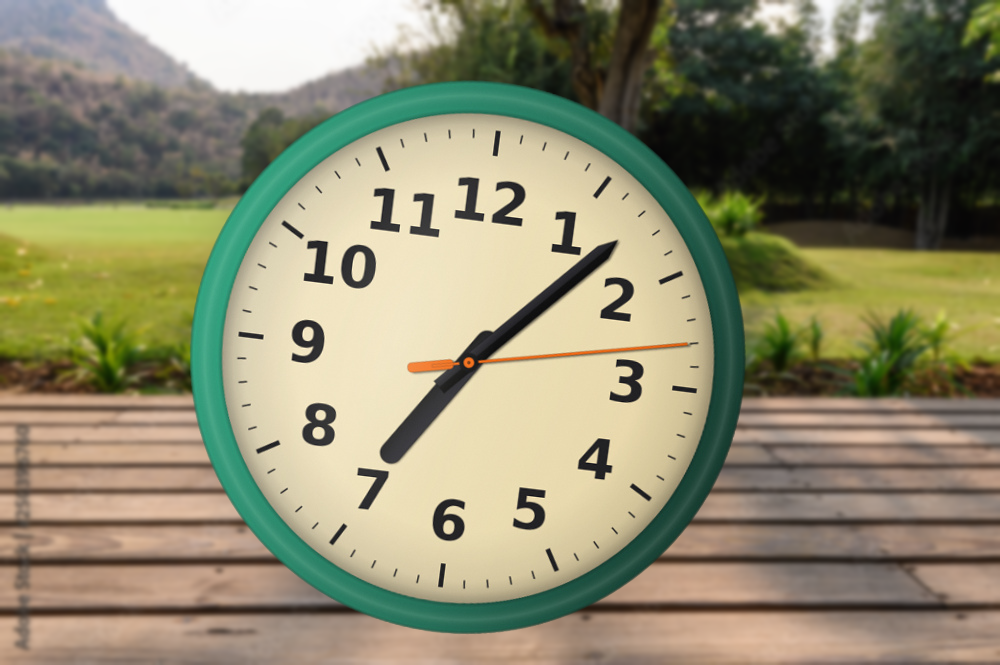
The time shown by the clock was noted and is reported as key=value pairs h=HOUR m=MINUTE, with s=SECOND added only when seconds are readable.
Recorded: h=7 m=7 s=13
